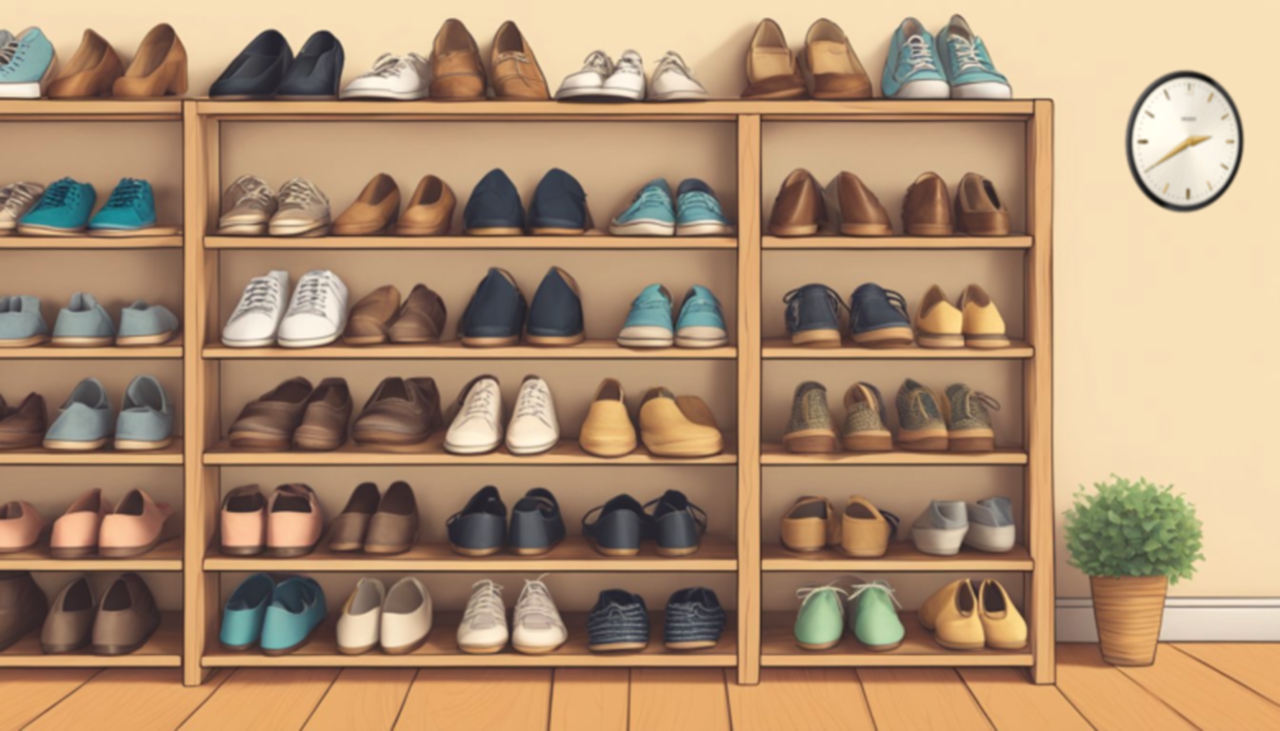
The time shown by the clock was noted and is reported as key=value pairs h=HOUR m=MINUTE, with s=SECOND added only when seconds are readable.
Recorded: h=2 m=40
